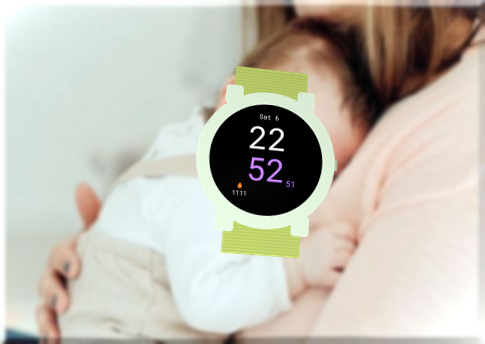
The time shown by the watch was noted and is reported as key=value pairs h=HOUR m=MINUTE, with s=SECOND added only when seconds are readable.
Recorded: h=22 m=52 s=51
